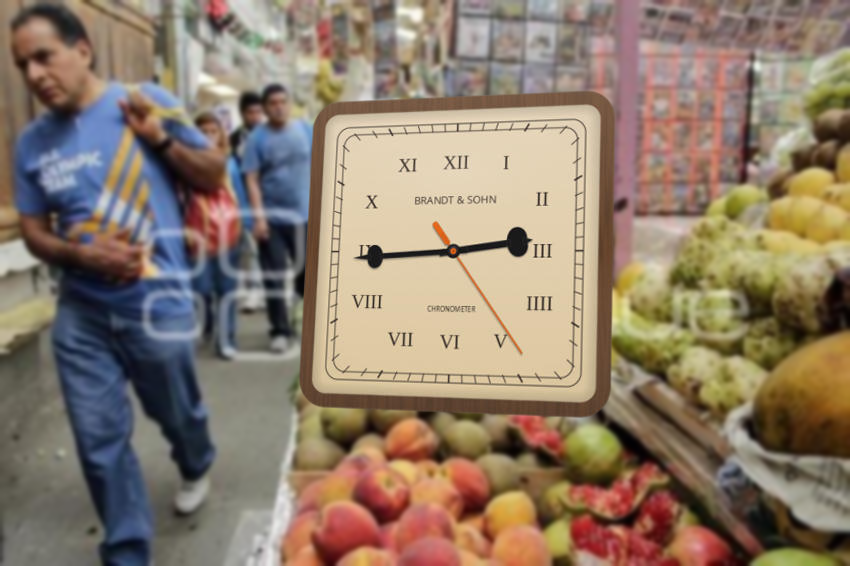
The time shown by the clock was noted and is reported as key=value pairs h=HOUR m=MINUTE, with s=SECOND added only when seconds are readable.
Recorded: h=2 m=44 s=24
